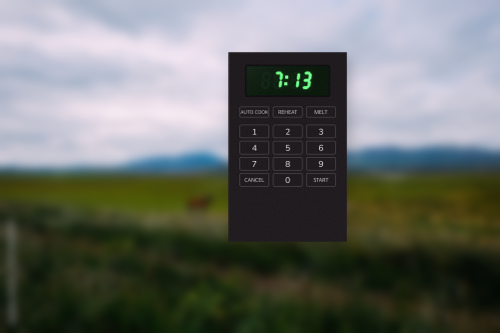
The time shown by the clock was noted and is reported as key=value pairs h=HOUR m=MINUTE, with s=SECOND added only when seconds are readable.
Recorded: h=7 m=13
